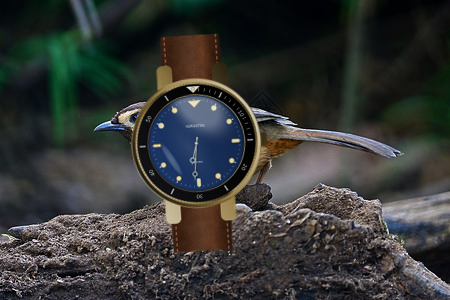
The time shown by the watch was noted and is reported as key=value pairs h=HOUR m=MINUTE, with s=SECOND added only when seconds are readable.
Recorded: h=6 m=31
